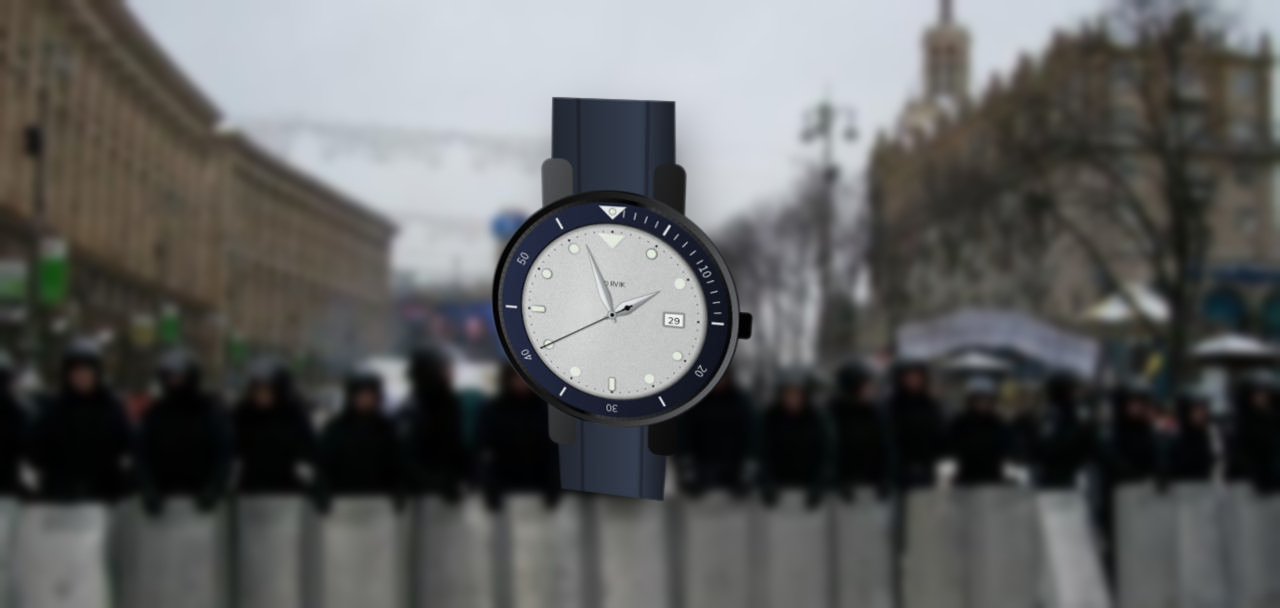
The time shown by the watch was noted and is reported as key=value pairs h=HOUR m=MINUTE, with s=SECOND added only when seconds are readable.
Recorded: h=1 m=56 s=40
